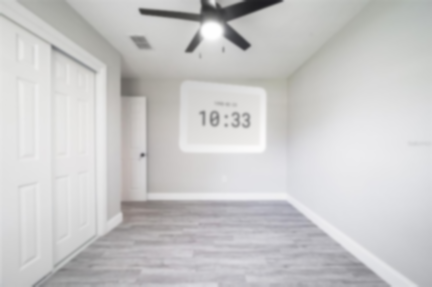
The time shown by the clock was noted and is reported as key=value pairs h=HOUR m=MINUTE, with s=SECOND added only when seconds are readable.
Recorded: h=10 m=33
